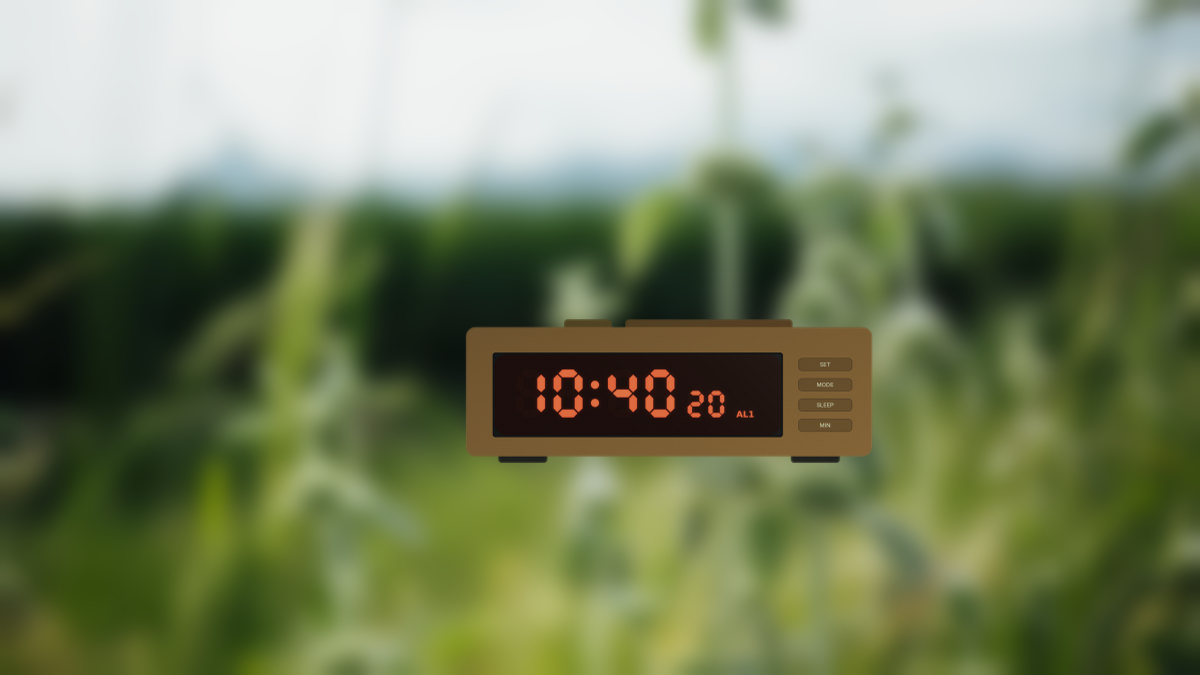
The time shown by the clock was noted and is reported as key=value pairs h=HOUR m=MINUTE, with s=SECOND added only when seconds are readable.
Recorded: h=10 m=40 s=20
